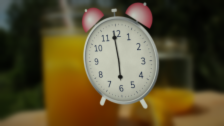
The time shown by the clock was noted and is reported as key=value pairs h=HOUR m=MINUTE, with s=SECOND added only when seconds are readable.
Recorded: h=5 m=59
